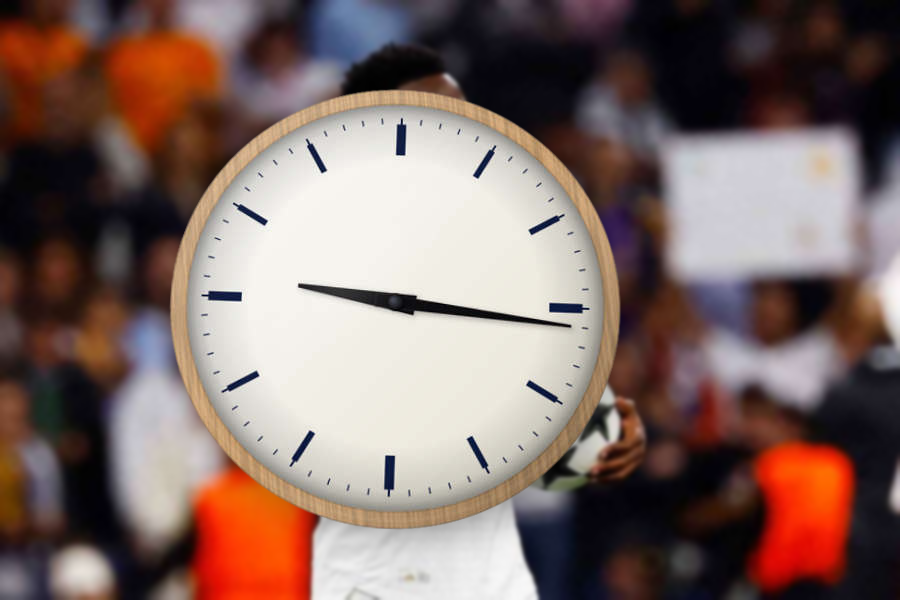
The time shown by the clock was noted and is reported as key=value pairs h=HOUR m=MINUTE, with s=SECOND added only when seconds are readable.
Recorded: h=9 m=16
